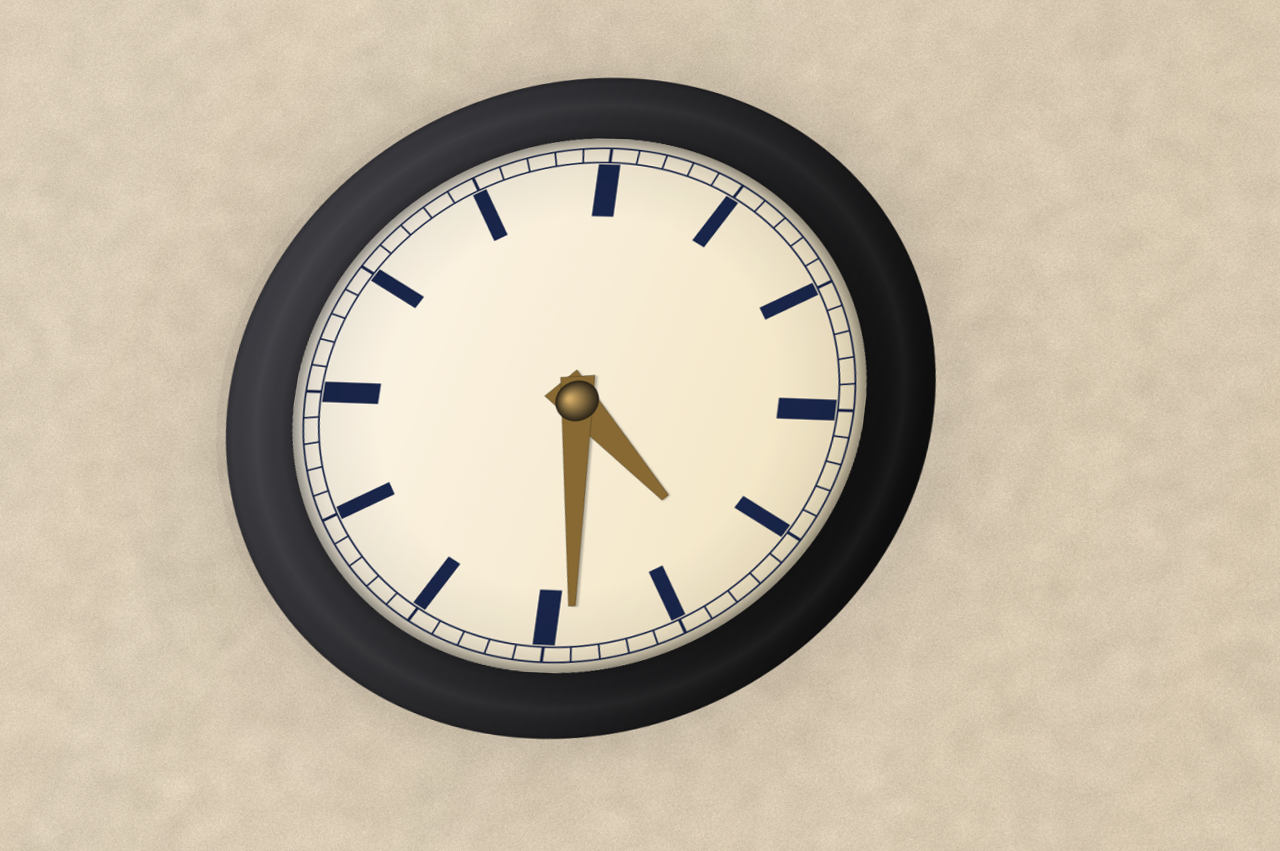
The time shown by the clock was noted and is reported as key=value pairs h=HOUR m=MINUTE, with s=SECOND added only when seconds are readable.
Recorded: h=4 m=29
